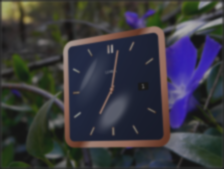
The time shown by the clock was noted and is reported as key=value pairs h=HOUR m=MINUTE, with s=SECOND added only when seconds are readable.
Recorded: h=7 m=2
